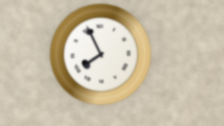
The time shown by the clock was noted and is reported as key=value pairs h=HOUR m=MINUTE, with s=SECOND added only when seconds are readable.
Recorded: h=7 m=56
